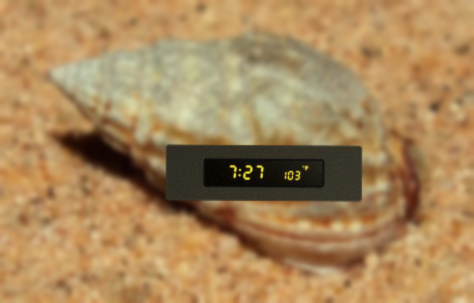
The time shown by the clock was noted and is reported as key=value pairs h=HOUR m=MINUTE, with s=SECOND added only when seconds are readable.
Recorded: h=7 m=27
